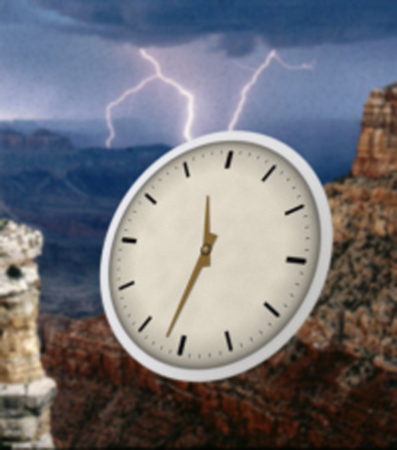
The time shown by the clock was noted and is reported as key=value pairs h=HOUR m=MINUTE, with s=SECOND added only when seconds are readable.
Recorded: h=11 m=32
